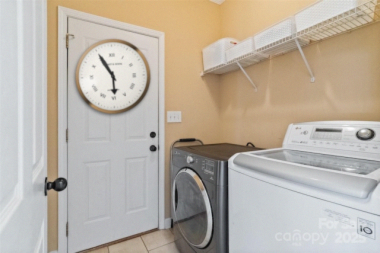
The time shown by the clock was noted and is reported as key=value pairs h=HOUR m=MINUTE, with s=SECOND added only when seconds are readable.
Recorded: h=5 m=55
